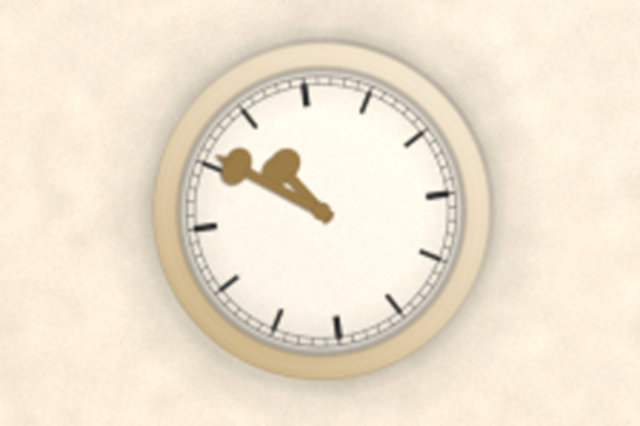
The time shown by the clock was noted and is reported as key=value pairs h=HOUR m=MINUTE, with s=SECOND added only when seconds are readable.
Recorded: h=10 m=51
